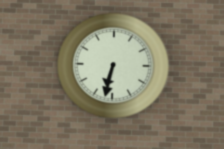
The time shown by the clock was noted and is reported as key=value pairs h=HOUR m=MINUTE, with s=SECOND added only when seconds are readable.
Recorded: h=6 m=32
